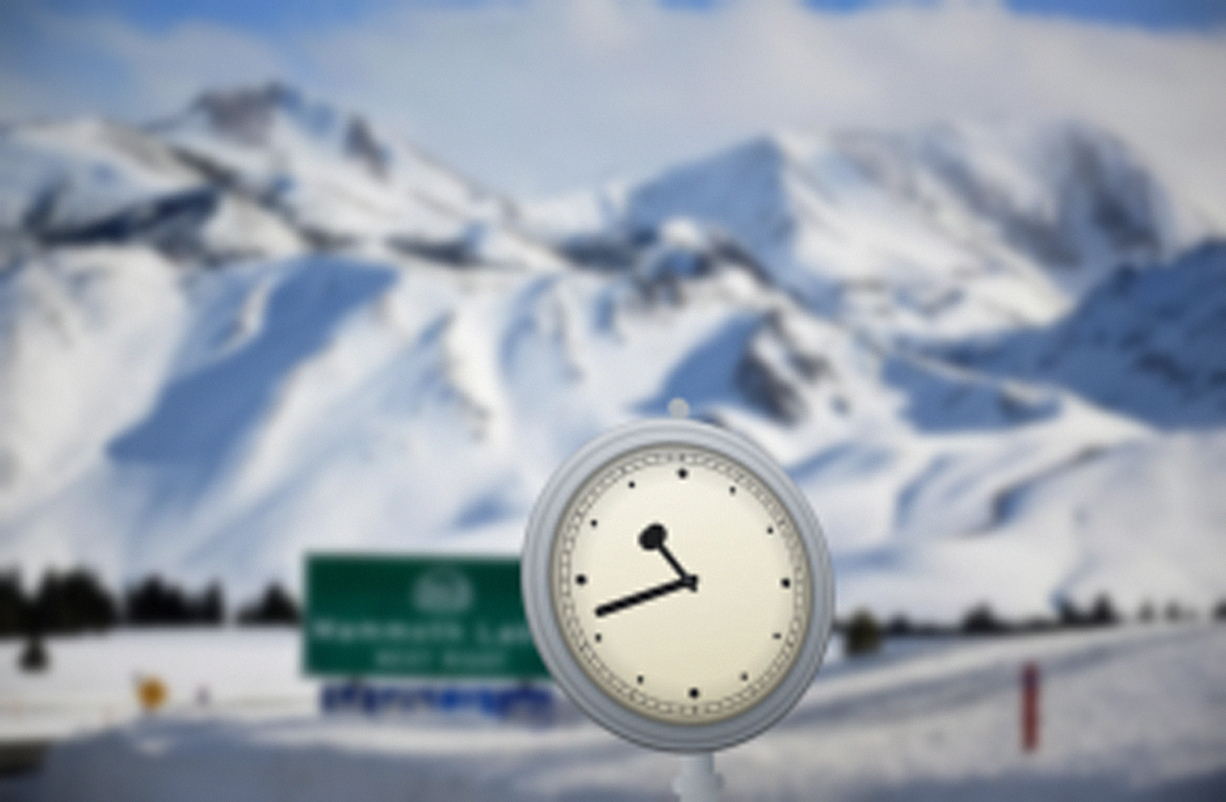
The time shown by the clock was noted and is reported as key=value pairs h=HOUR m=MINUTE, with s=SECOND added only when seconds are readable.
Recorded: h=10 m=42
